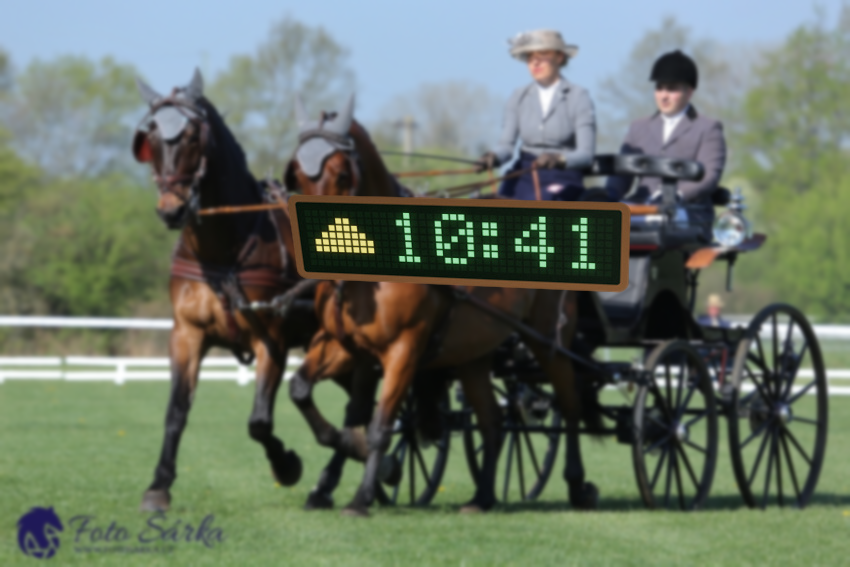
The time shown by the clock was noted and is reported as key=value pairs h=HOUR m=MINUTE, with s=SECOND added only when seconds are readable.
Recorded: h=10 m=41
